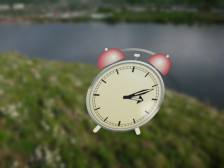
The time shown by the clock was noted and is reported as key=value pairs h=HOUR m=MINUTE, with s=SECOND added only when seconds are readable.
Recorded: h=3 m=11
